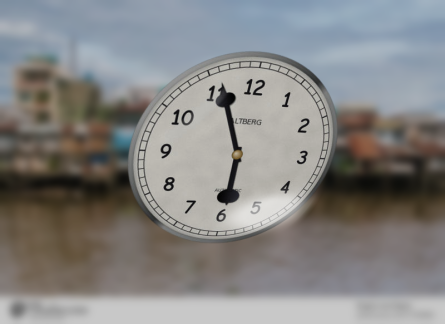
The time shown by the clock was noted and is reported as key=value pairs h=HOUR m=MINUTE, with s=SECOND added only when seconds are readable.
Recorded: h=5 m=56
